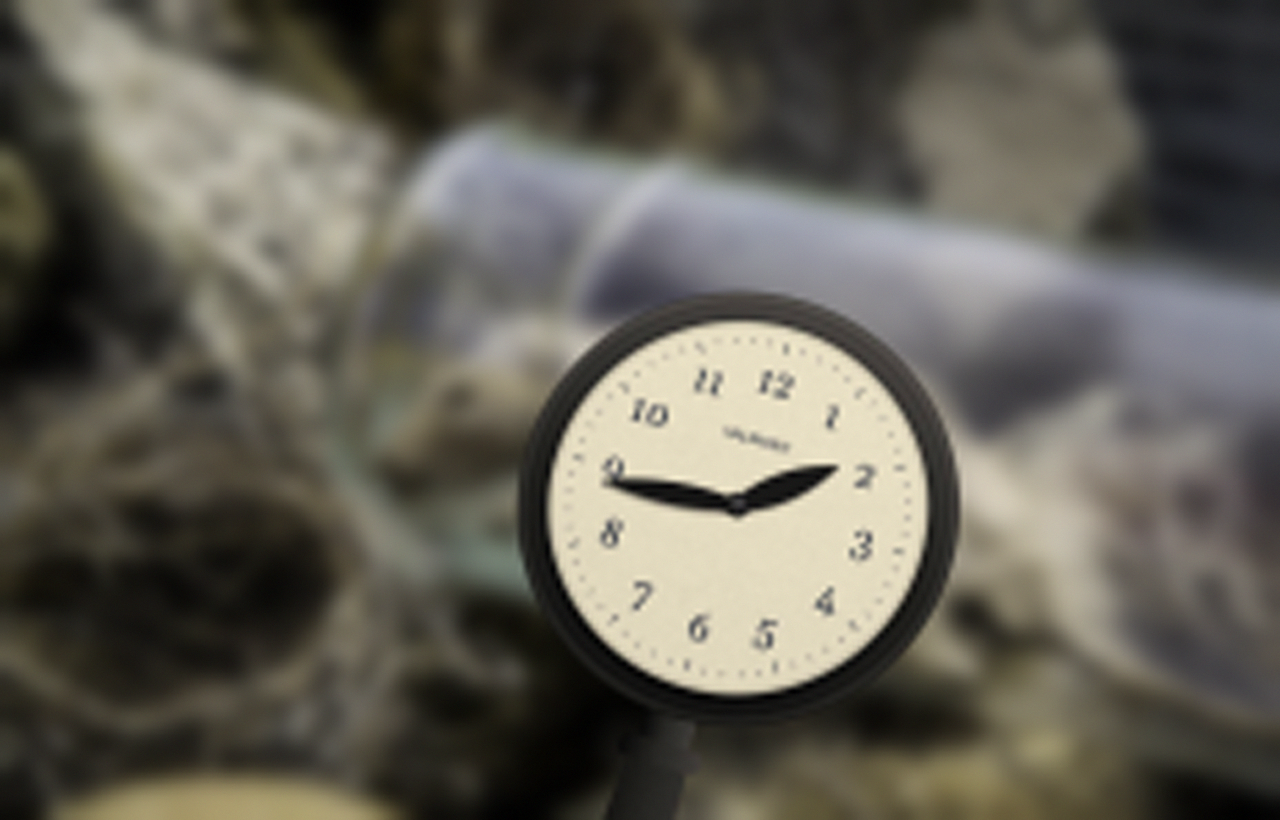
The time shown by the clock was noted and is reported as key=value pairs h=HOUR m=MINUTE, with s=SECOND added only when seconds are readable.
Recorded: h=1 m=44
